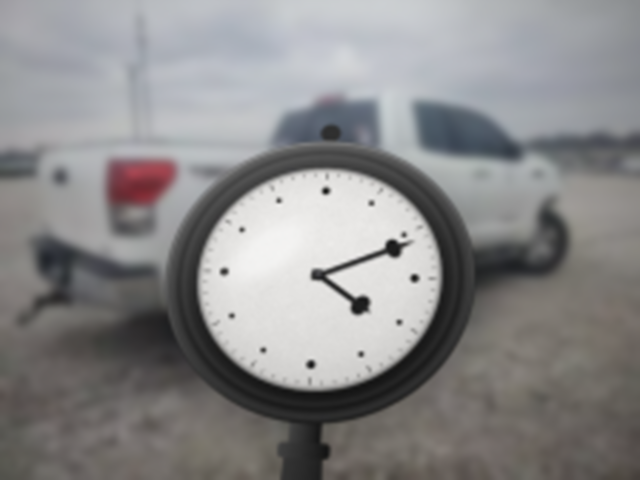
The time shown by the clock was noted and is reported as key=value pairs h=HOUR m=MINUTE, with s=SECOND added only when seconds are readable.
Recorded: h=4 m=11
